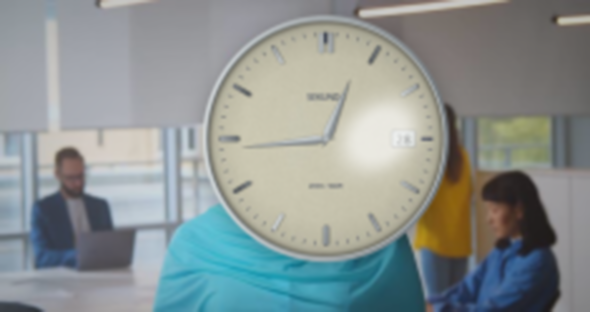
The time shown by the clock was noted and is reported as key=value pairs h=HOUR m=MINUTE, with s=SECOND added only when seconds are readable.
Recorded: h=12 m=44
